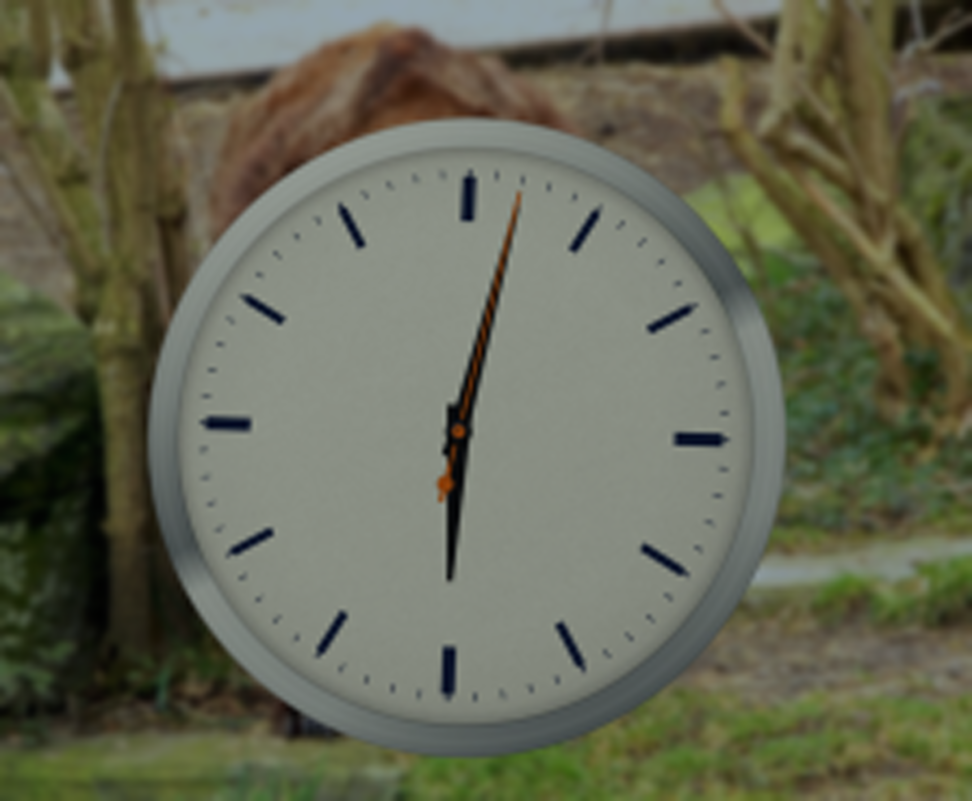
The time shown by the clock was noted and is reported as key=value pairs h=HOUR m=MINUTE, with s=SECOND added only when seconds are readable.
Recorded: h=6 m=2 s=2
